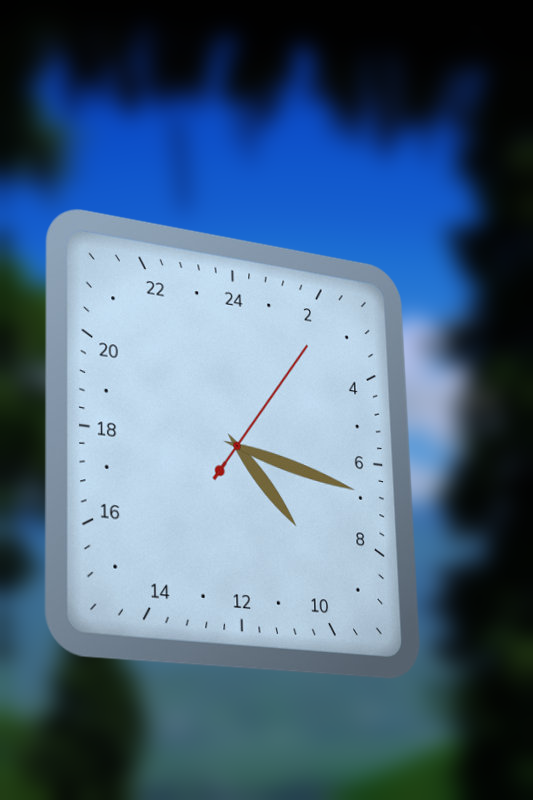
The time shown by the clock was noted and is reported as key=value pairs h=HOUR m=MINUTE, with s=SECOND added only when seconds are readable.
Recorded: h=9 m=17 s=6
